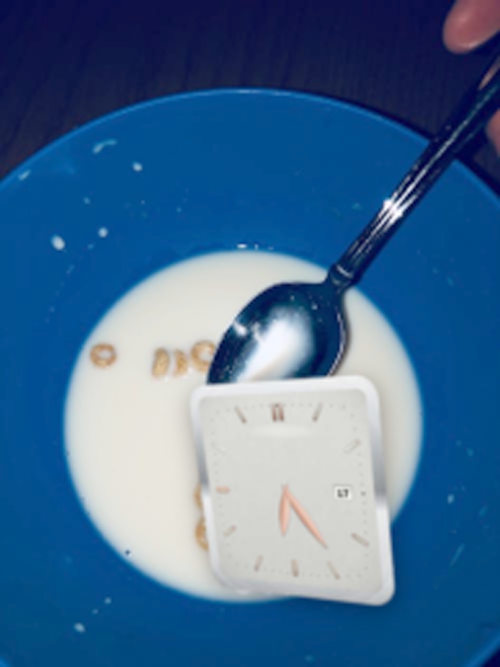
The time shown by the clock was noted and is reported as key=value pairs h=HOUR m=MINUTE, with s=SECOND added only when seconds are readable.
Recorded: h=6 m=24
